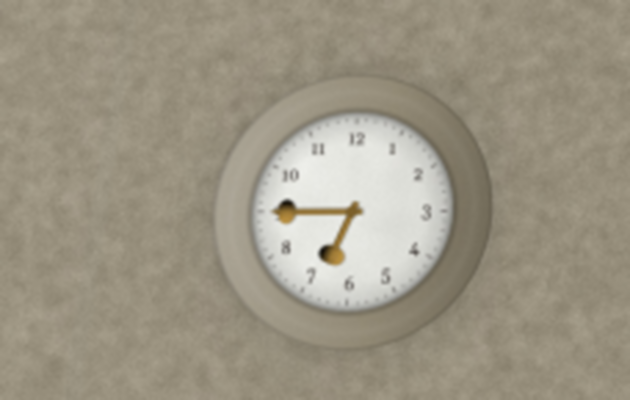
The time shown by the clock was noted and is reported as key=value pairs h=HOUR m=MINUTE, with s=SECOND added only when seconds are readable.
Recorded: h=6 m=45
